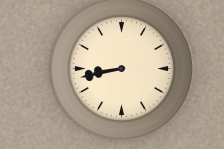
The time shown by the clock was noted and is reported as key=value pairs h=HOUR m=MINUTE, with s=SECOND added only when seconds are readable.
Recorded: h=8 m=43
